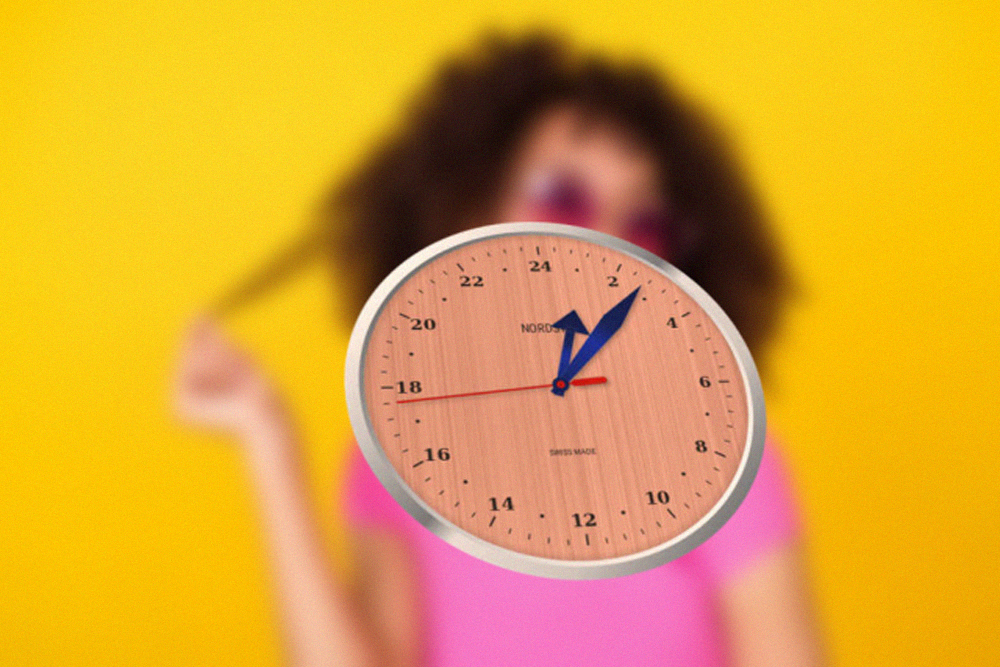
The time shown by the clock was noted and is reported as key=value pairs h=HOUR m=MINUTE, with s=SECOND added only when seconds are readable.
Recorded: h=1 m=6 s=44
